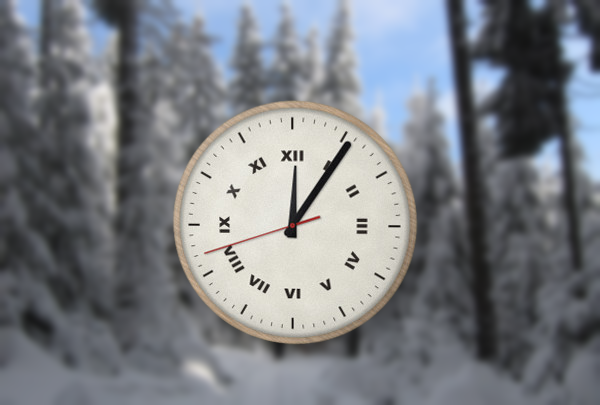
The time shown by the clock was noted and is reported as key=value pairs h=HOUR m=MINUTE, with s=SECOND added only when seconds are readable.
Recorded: h=12 m=5 s=42
